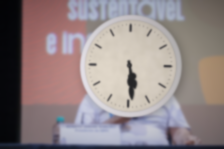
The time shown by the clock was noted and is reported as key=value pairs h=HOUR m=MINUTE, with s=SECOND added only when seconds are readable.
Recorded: h=5 m=29
